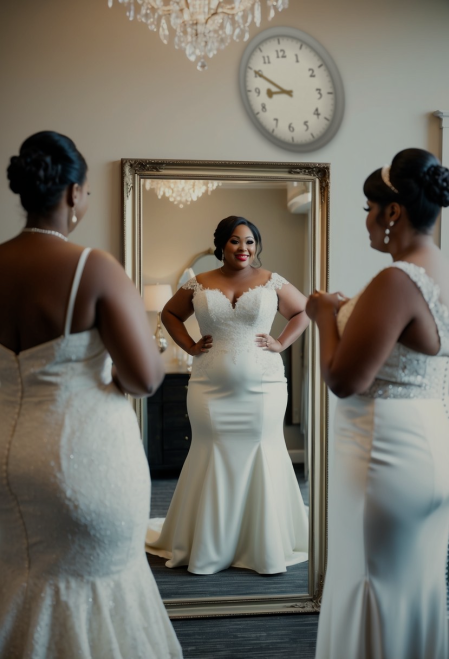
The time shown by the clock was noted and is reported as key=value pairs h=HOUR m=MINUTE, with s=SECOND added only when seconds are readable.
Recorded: h=8 m=50
